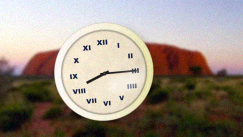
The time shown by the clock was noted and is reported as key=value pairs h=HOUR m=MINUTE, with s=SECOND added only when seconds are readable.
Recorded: h=8 m=15
